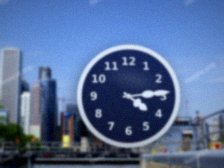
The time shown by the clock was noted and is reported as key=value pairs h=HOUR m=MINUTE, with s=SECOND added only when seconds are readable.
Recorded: h=4 m=14
